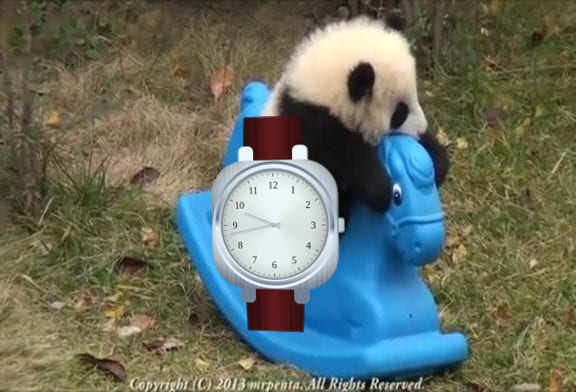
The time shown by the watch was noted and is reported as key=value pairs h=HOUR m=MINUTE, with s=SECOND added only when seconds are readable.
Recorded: h=9 m=43
